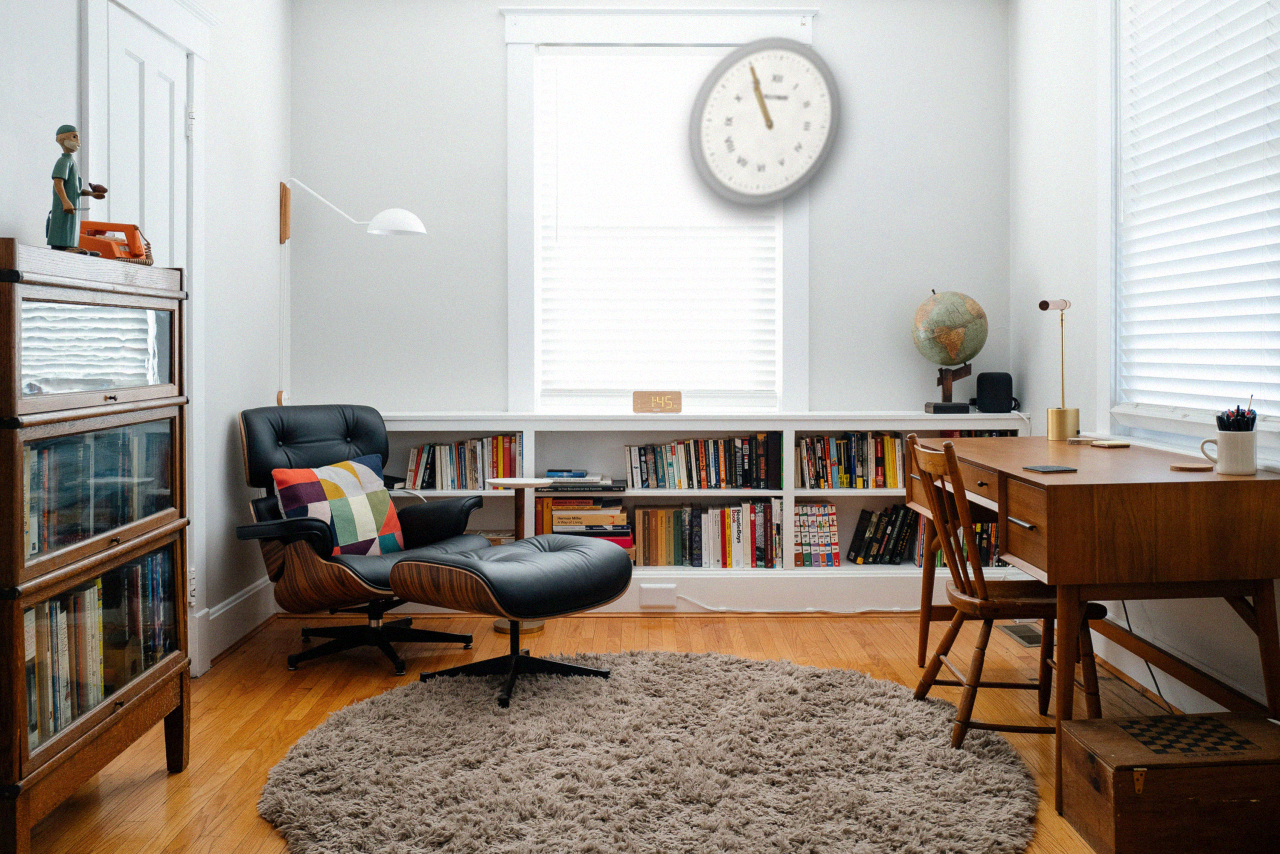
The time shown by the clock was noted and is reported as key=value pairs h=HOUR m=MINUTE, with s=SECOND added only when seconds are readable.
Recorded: h=10 m=55
